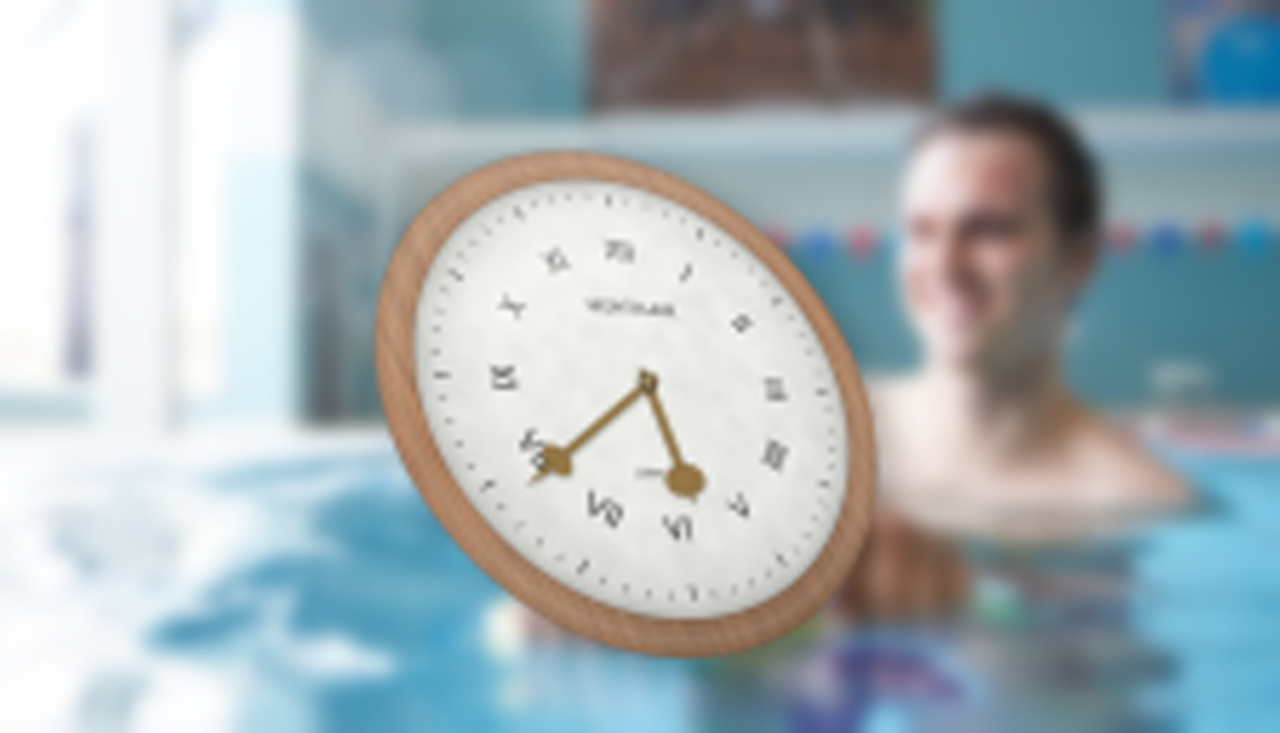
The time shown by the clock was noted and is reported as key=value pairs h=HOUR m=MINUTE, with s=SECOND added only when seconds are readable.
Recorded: h=5 m=39
